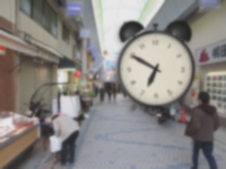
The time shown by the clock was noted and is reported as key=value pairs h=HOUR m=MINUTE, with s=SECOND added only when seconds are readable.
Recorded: h=6 m=50
